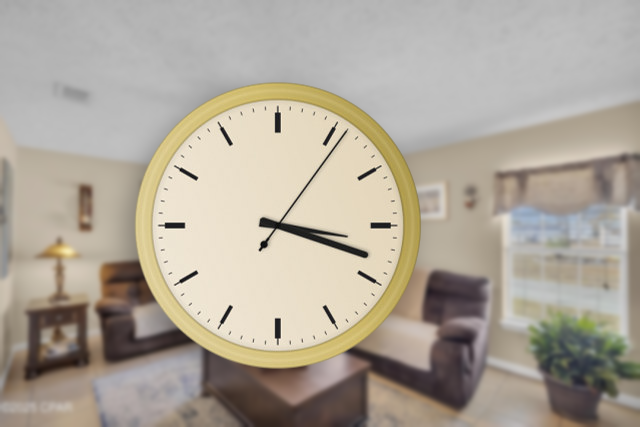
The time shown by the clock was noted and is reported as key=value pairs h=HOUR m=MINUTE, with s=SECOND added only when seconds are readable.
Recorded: h=3 m=18 s=6
